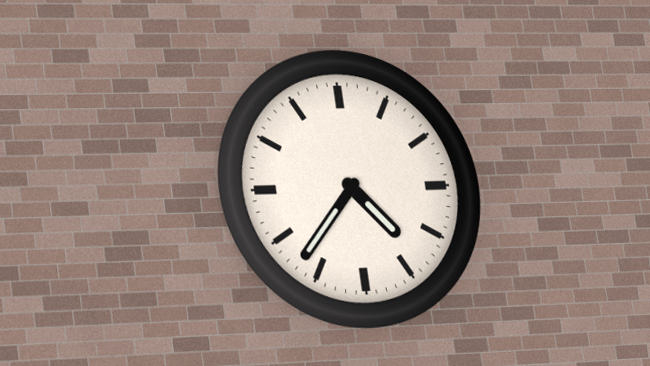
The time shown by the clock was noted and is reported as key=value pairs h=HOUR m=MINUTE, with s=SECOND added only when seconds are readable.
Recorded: h=4 m=37
